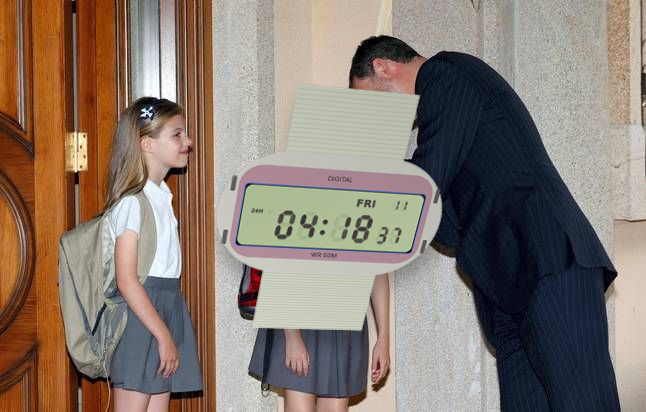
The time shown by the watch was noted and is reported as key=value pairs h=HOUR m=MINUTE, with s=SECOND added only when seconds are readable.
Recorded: h=4 m=18 s=37
